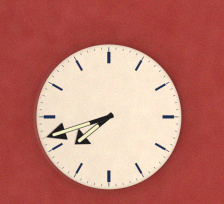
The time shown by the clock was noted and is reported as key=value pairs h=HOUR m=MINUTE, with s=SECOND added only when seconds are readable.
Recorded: h=7 m=42
